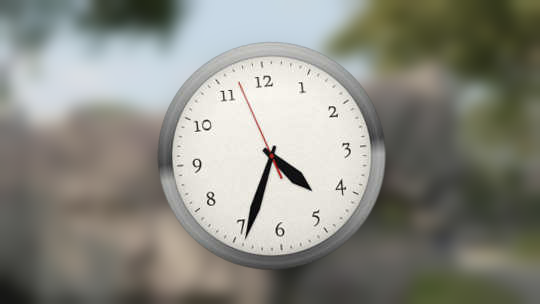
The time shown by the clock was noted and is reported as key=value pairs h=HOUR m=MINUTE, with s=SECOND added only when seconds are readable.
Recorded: h=4 m=33 s=57
